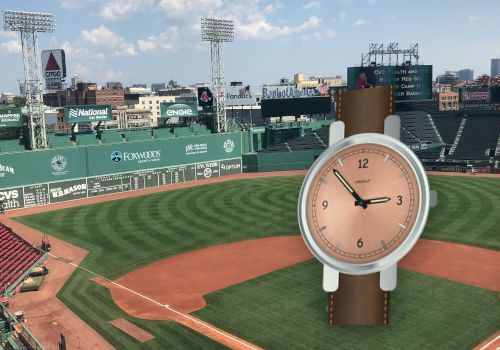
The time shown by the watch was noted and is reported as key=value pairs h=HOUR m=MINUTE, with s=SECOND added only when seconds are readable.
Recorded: h=2 m=53
